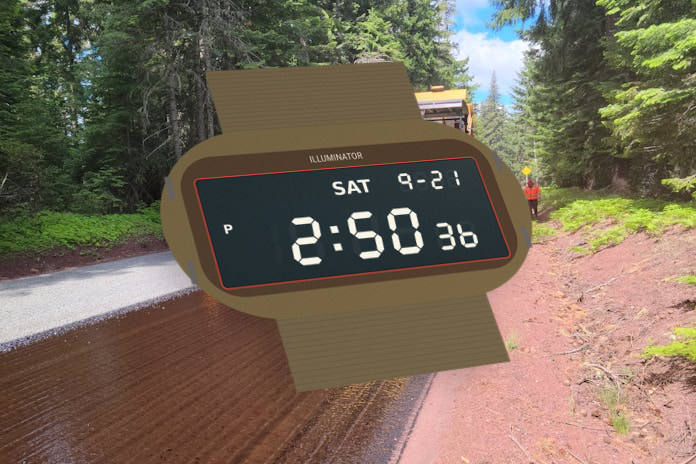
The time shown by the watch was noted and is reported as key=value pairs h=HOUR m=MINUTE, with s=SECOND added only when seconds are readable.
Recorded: h=2 m=50 s=36
